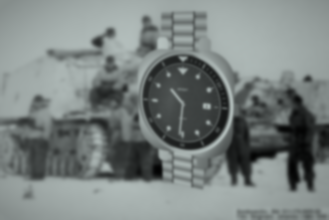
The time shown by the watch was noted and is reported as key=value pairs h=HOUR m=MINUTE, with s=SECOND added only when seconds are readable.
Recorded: h=10 m=31
